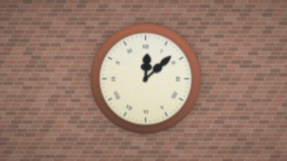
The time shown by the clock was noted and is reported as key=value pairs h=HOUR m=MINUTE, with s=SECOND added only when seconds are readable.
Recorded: h=12 m=8
